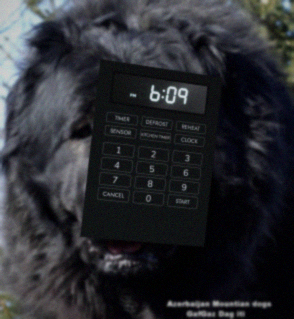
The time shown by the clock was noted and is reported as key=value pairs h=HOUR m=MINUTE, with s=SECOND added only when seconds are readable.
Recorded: h=6 m=9
